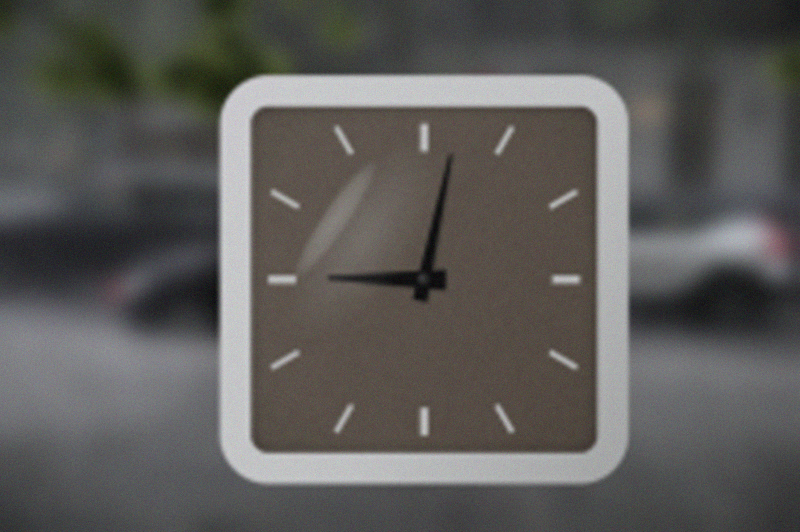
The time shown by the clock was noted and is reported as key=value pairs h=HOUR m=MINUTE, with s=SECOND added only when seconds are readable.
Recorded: h=9 m=2
